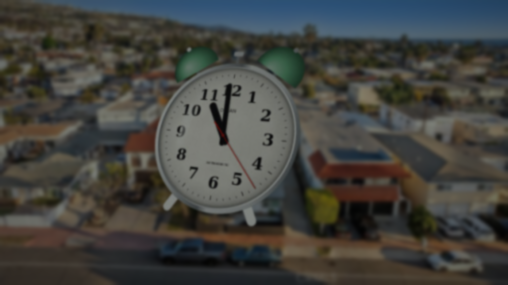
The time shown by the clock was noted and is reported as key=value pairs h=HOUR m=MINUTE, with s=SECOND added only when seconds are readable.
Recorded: h=10 m=59 s=23
